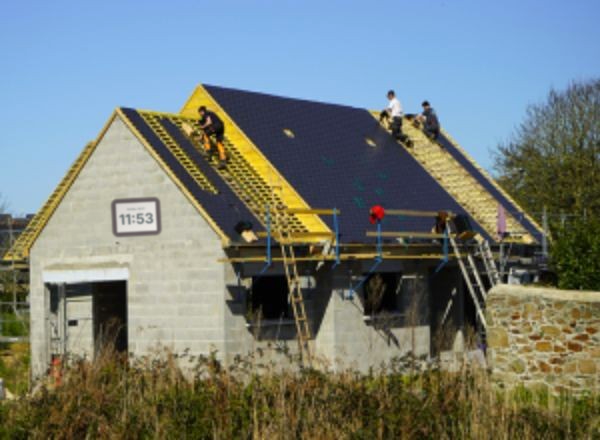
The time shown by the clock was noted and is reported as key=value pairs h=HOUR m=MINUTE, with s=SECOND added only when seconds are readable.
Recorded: h=11 m=53
